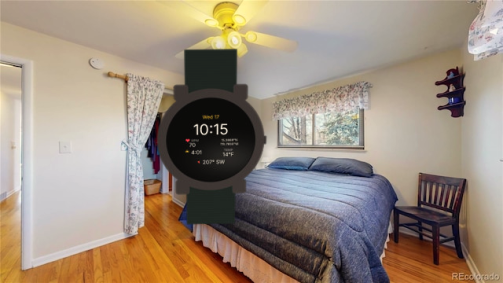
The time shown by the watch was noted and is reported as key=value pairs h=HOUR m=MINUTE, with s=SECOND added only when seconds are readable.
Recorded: h=10 m=15
